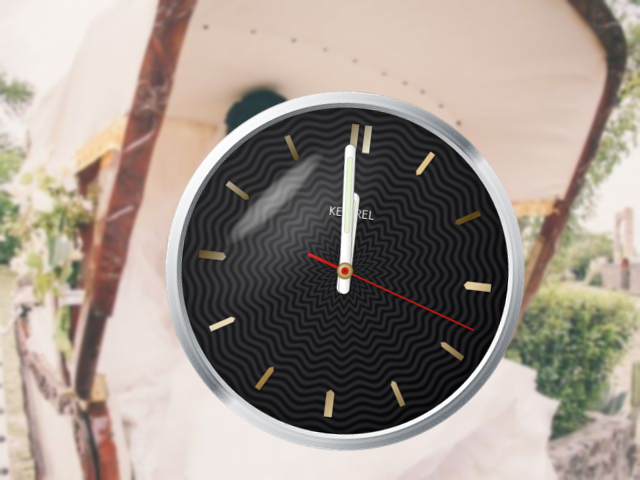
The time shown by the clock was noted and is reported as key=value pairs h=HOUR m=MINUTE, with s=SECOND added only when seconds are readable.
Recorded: h=11 m=59 s=18
